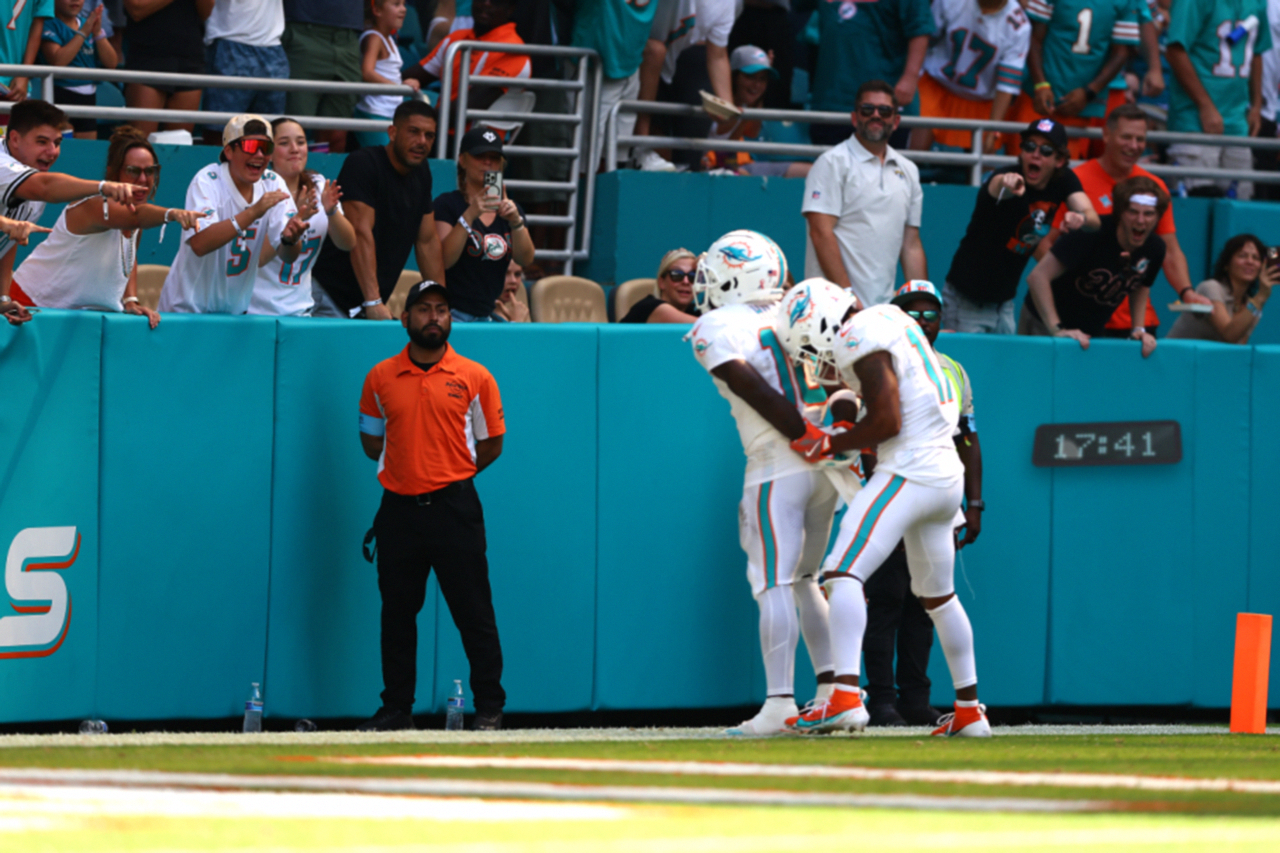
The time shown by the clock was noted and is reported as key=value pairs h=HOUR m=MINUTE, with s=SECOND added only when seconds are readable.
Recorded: h=17 m=41
